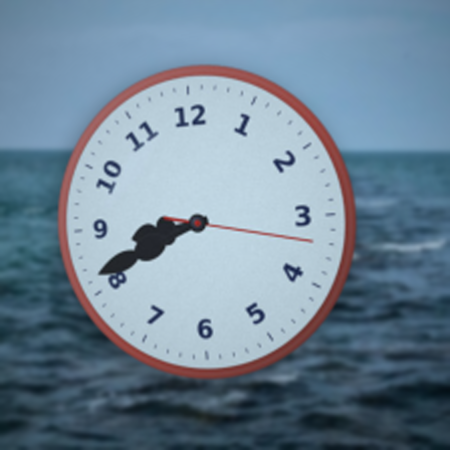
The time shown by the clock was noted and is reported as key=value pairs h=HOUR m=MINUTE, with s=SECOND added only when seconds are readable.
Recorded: h=8 m=41 s=17
